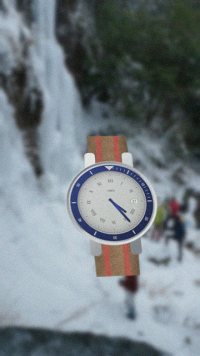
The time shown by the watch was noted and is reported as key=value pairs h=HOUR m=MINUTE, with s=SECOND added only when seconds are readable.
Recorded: h=4 m=24
